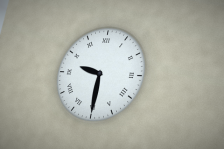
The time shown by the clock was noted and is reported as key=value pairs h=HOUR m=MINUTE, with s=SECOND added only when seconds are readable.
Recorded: h=9 m=30
